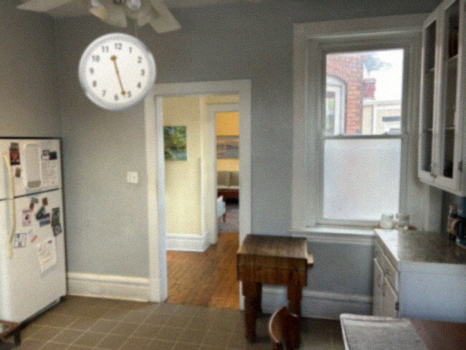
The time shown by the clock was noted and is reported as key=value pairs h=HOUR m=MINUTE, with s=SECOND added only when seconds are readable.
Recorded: h=11 m=27
